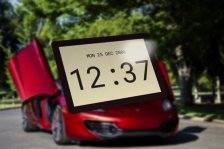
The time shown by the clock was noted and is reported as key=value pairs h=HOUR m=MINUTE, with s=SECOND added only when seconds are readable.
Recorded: h=12 m=37
